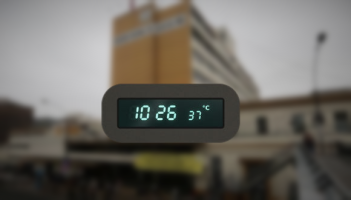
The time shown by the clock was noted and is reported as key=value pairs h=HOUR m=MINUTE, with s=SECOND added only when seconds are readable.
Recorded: h=10 m=26
